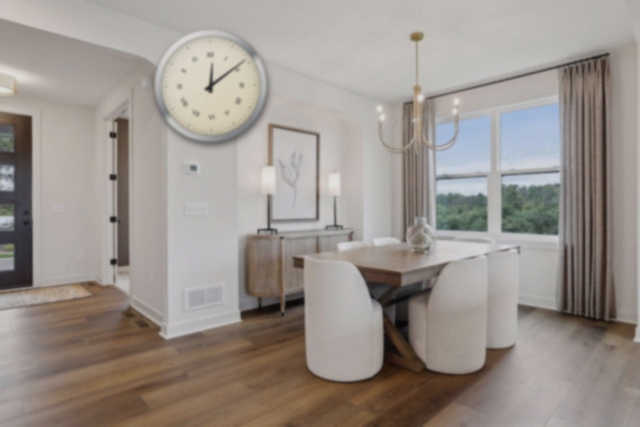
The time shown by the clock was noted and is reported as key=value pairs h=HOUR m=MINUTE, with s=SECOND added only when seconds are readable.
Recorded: h=12 m=9
